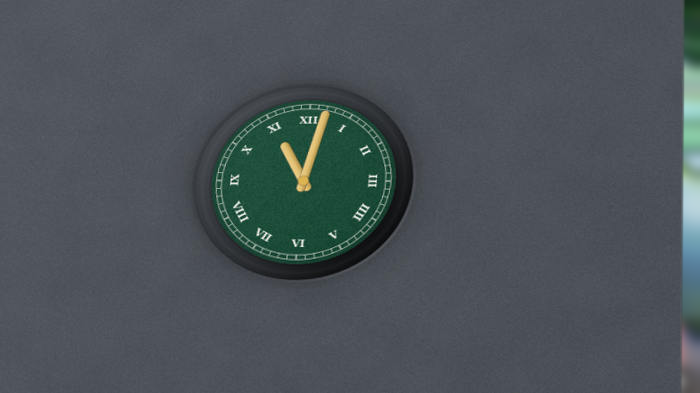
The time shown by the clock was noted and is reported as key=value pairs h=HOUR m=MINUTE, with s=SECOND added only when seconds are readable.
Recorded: h=11 m=2
